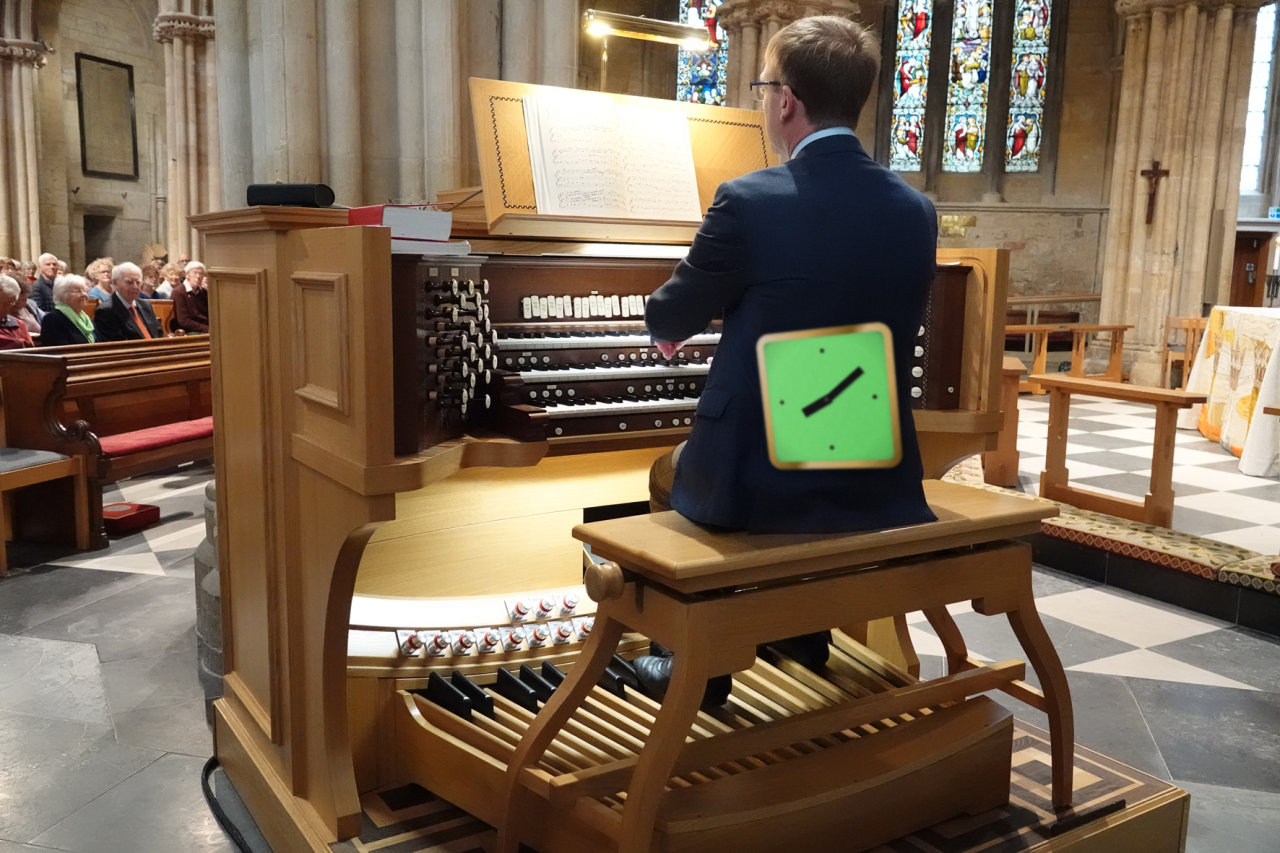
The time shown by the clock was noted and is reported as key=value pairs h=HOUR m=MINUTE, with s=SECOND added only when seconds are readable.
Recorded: h=8 m=9
